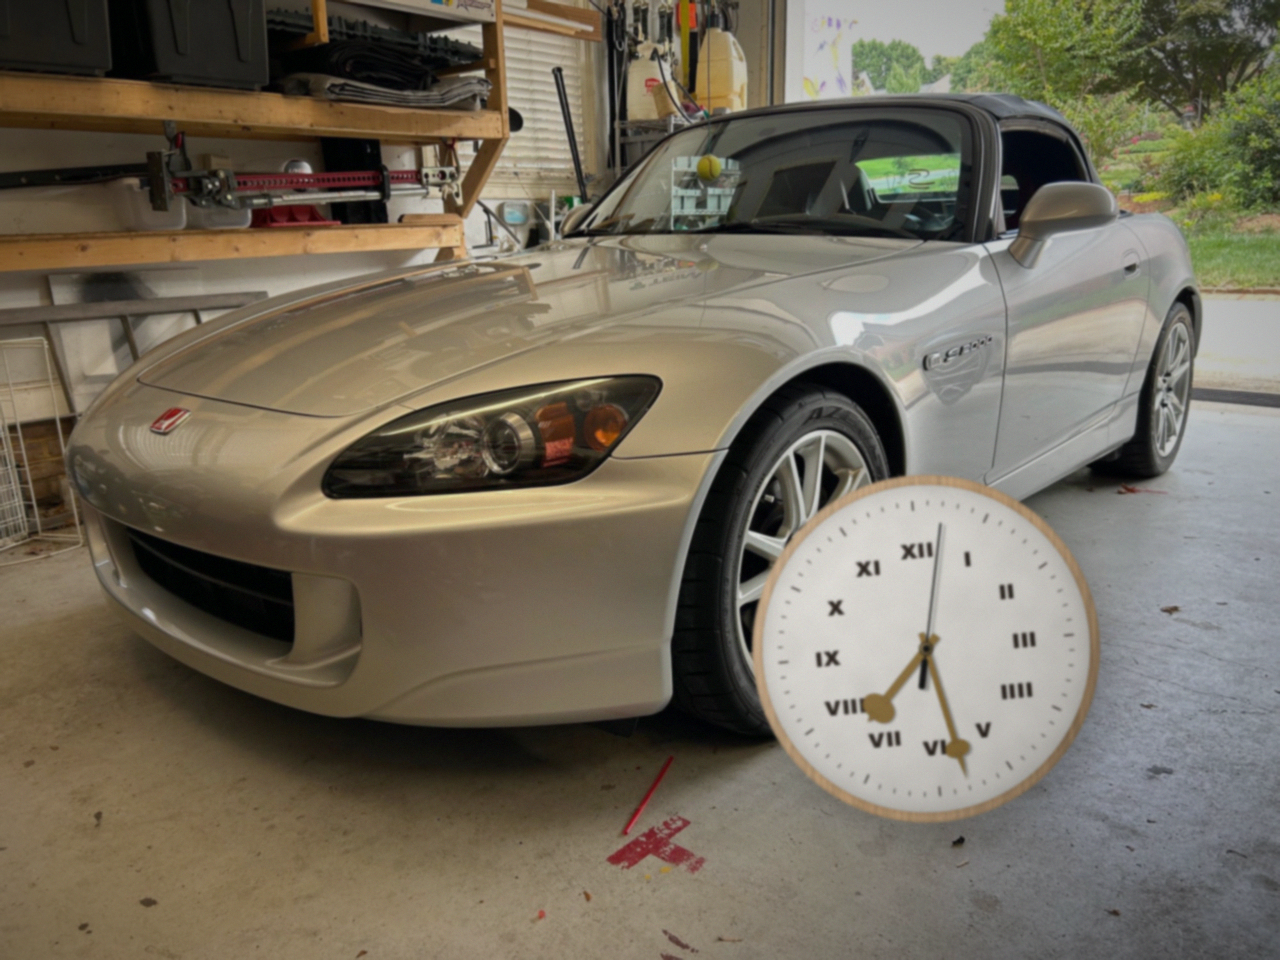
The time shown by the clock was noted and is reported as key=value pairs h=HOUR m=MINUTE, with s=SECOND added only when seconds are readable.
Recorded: h=7 m=28 s=2
